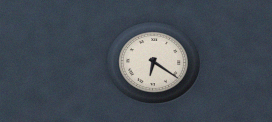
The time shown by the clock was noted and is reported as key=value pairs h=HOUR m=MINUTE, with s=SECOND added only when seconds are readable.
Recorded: h=6 m=21
